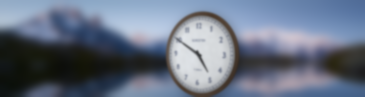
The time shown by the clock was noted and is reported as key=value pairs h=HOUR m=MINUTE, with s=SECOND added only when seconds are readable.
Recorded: h=4 m=50
